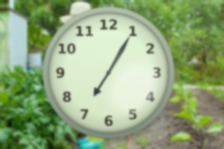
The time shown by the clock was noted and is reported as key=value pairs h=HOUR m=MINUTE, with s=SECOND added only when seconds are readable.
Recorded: h=7 m=5
